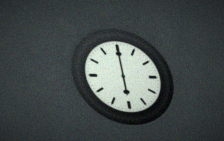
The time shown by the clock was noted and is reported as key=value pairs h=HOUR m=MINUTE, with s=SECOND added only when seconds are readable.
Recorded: h=6 m=0
